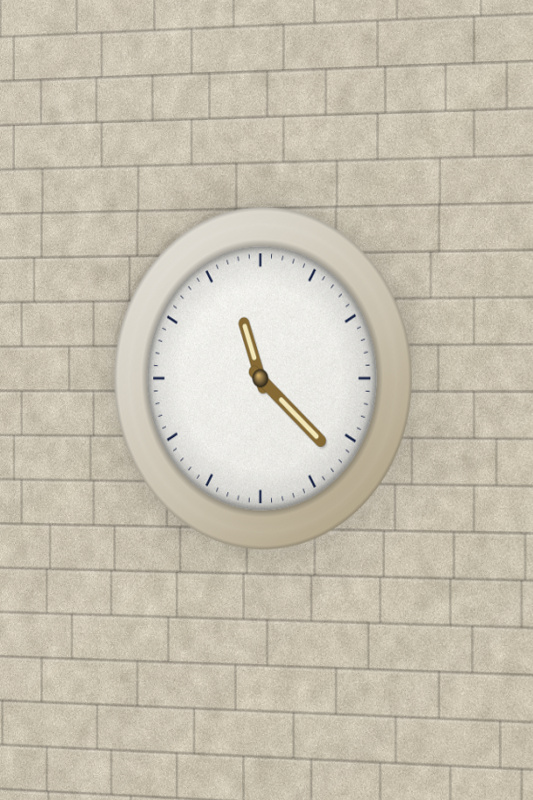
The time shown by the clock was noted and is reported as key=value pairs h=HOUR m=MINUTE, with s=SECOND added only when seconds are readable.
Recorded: h=11 m=22
